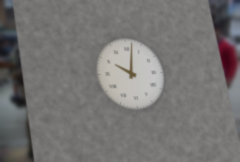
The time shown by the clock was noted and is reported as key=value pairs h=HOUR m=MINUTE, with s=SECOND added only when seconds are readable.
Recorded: h=10 m=2
